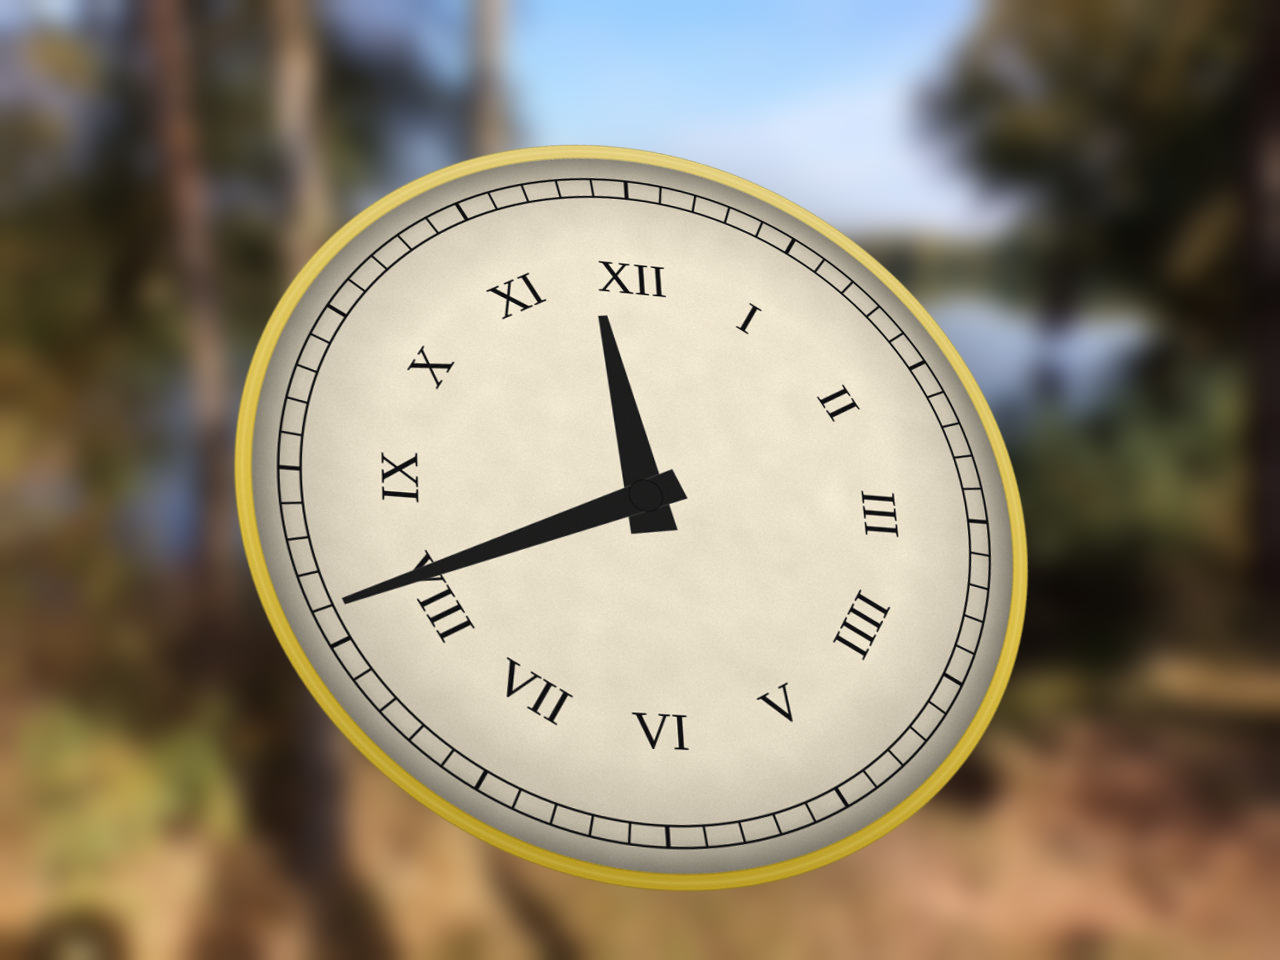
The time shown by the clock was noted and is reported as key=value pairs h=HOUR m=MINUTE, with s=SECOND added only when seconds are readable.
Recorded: h=11 m=41
